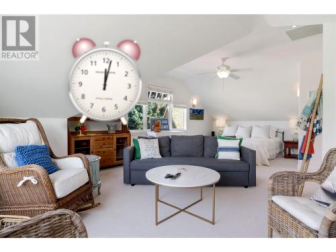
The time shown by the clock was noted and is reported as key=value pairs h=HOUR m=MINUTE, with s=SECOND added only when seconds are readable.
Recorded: h=12 m=2
